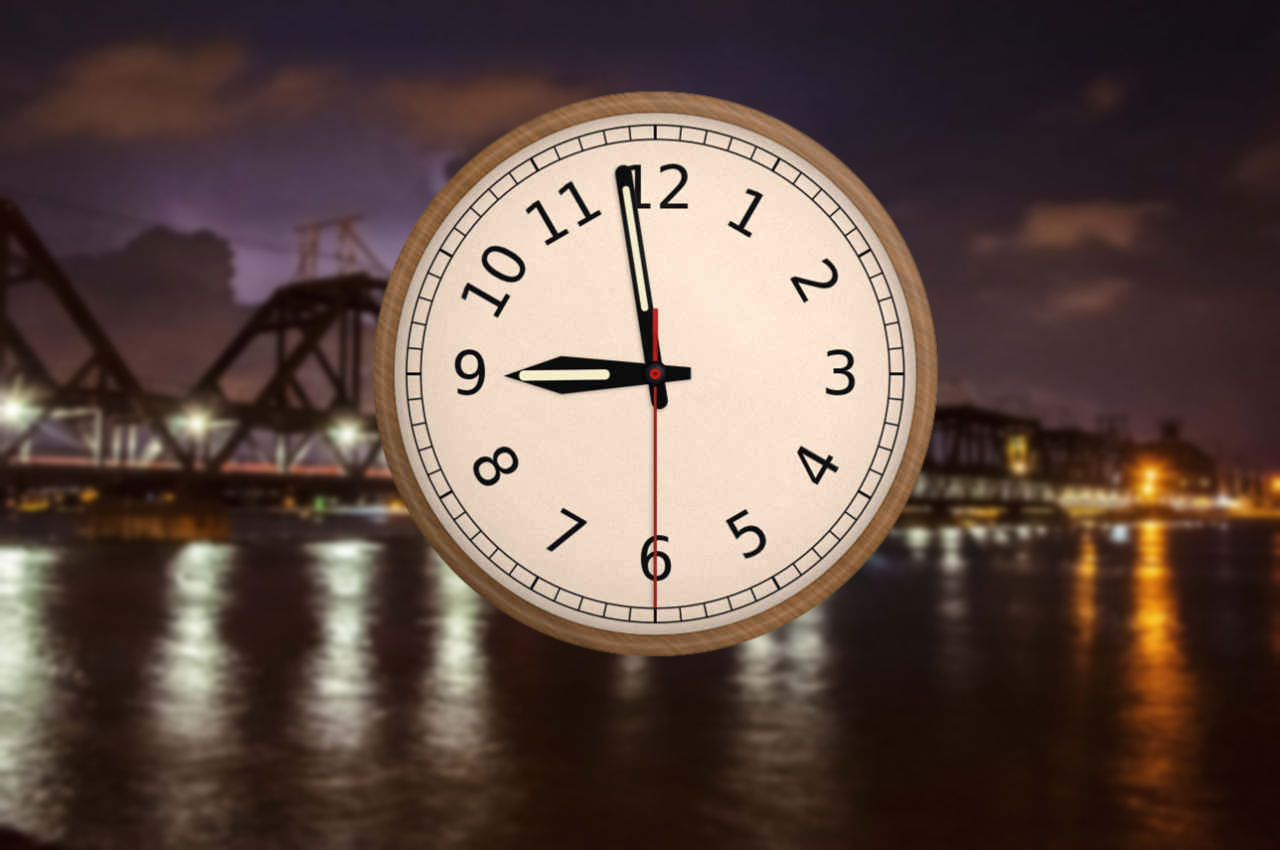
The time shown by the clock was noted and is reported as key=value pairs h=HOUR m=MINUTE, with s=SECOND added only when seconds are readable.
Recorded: h=8 m=58 s=30
